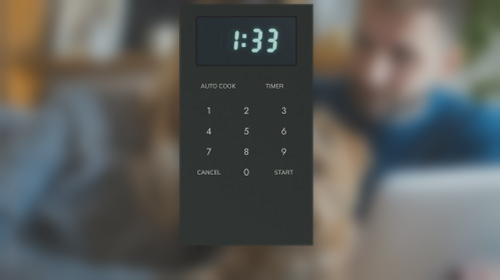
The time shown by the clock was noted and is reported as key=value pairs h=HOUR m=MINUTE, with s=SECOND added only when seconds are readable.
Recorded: h=1 m=33
